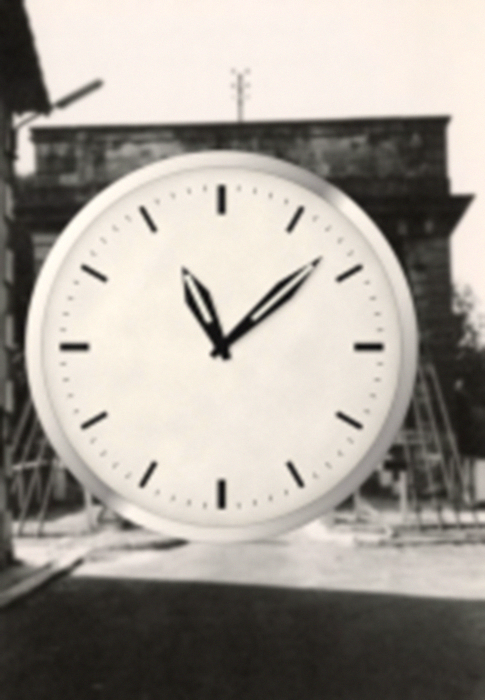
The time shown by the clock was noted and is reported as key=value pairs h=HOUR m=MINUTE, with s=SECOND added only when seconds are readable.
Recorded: h=11 m=8
